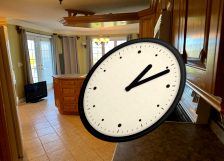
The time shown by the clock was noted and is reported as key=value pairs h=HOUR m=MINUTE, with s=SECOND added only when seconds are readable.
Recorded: h=1 m=11
